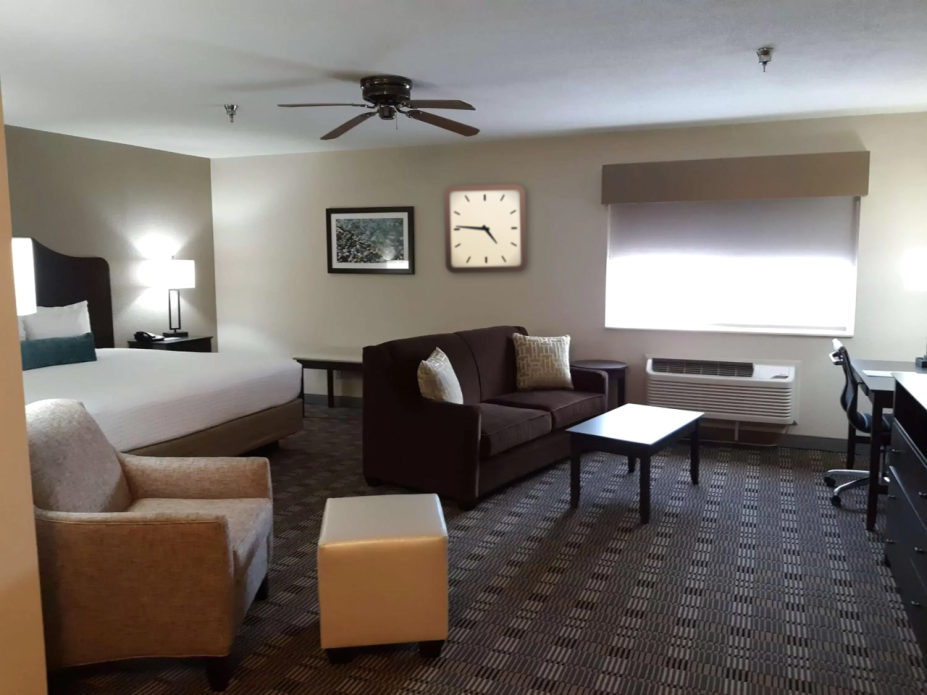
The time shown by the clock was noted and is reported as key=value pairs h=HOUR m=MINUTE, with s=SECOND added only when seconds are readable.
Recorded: h=4 m=46
